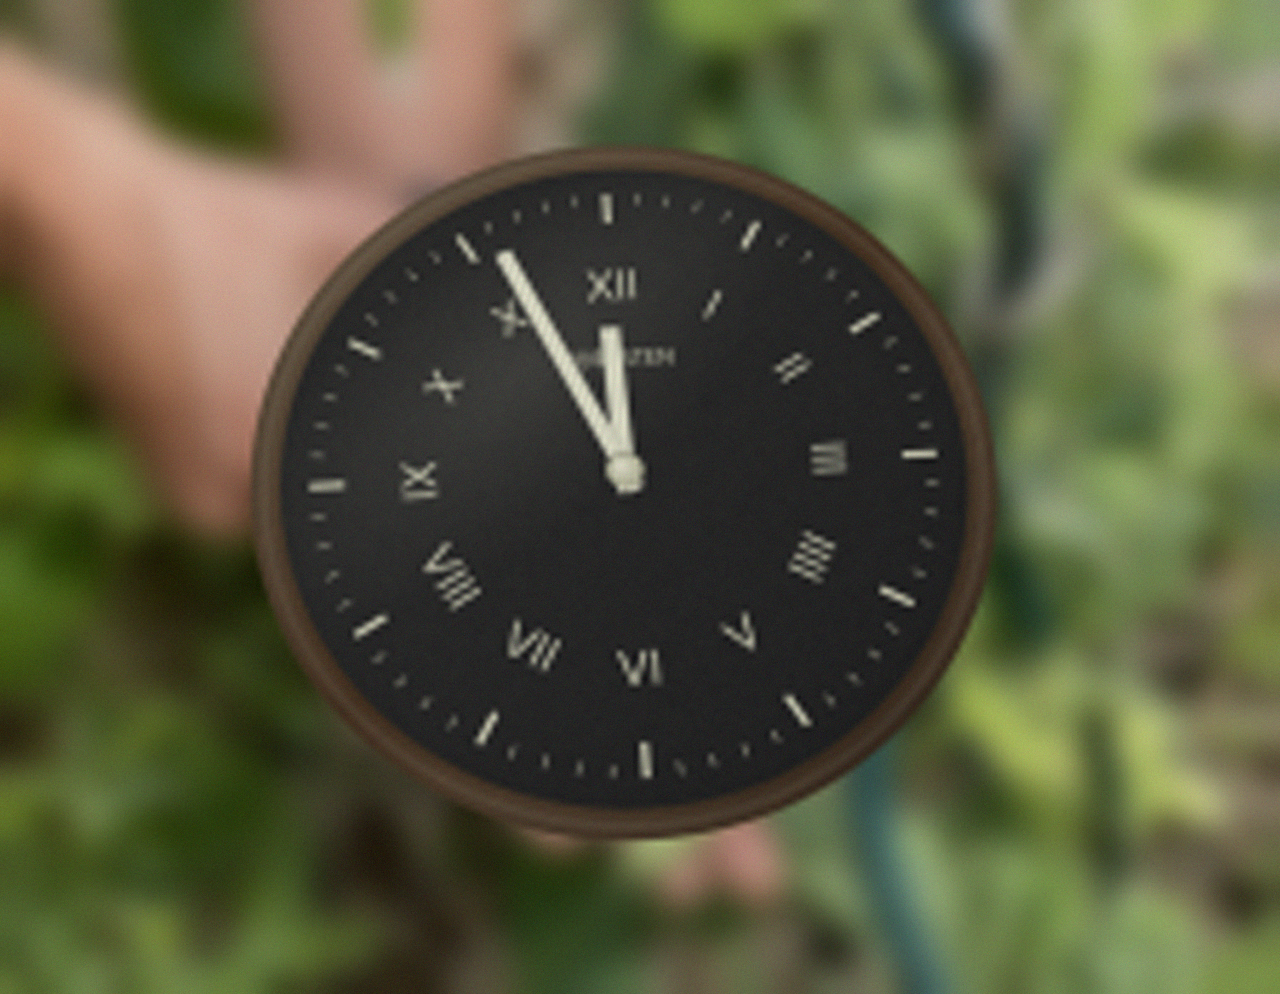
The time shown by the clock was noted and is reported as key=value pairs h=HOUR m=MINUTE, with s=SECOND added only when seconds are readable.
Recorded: h=11 m=56
